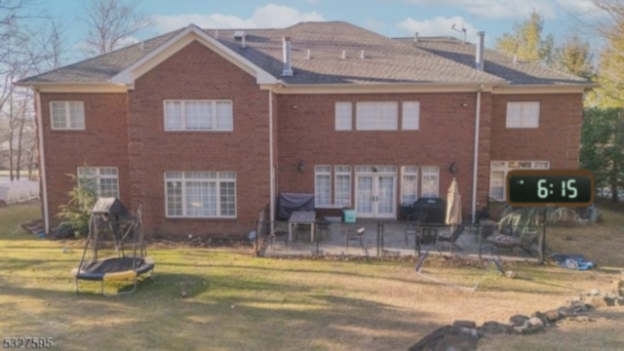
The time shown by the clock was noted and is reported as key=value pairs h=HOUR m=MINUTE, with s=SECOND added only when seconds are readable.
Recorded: h=6 m=15
